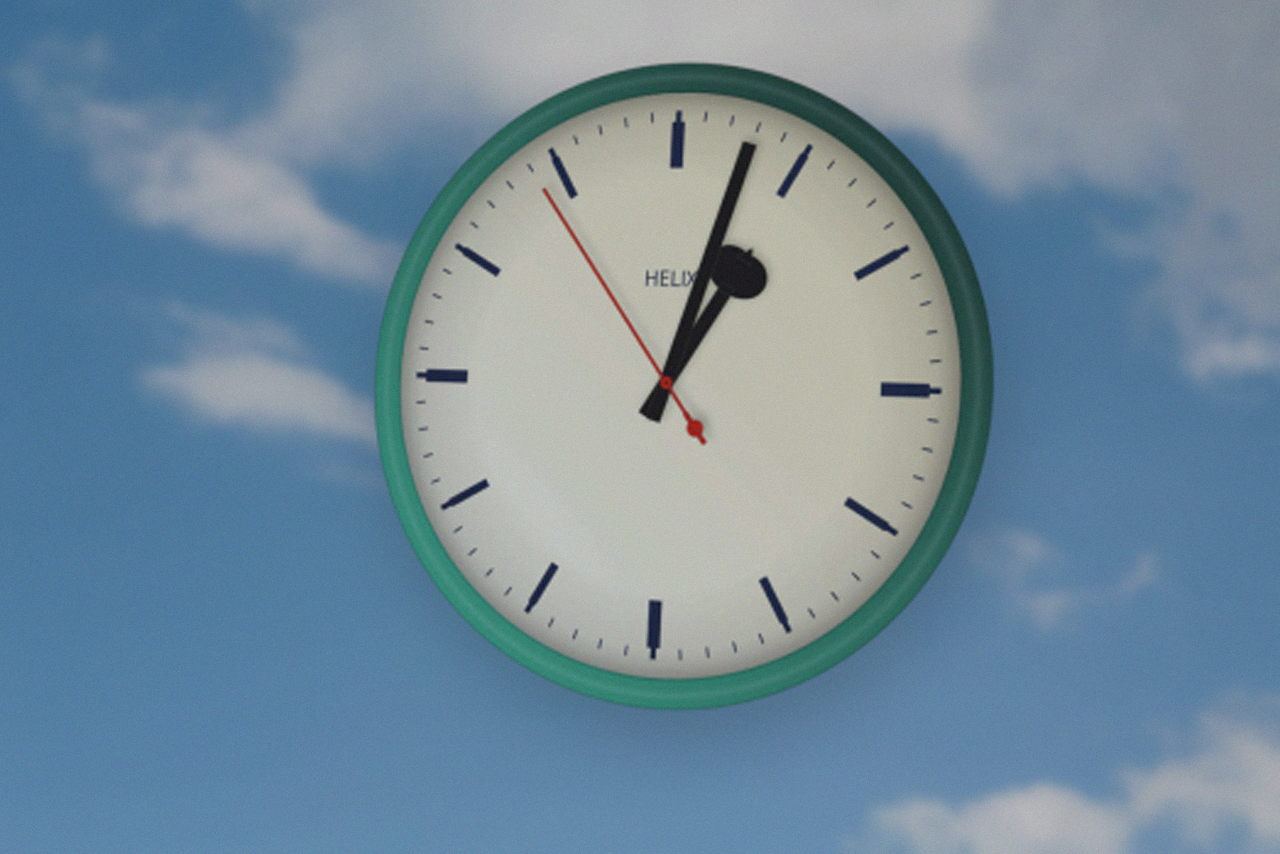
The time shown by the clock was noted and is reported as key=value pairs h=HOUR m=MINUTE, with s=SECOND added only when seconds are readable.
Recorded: h=1 m=2 s=54
